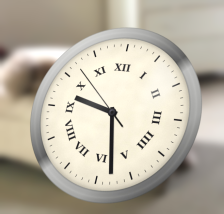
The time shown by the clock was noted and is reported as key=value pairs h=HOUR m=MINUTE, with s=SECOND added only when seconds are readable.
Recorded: h=9 m=27 s=52
